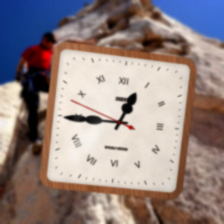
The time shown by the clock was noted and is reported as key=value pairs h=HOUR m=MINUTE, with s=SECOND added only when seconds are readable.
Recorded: h=12 m=44 s=48
